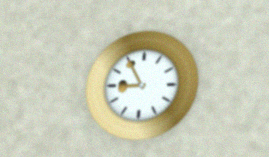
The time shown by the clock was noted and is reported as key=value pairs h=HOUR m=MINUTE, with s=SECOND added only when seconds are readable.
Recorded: h=8 m=55
